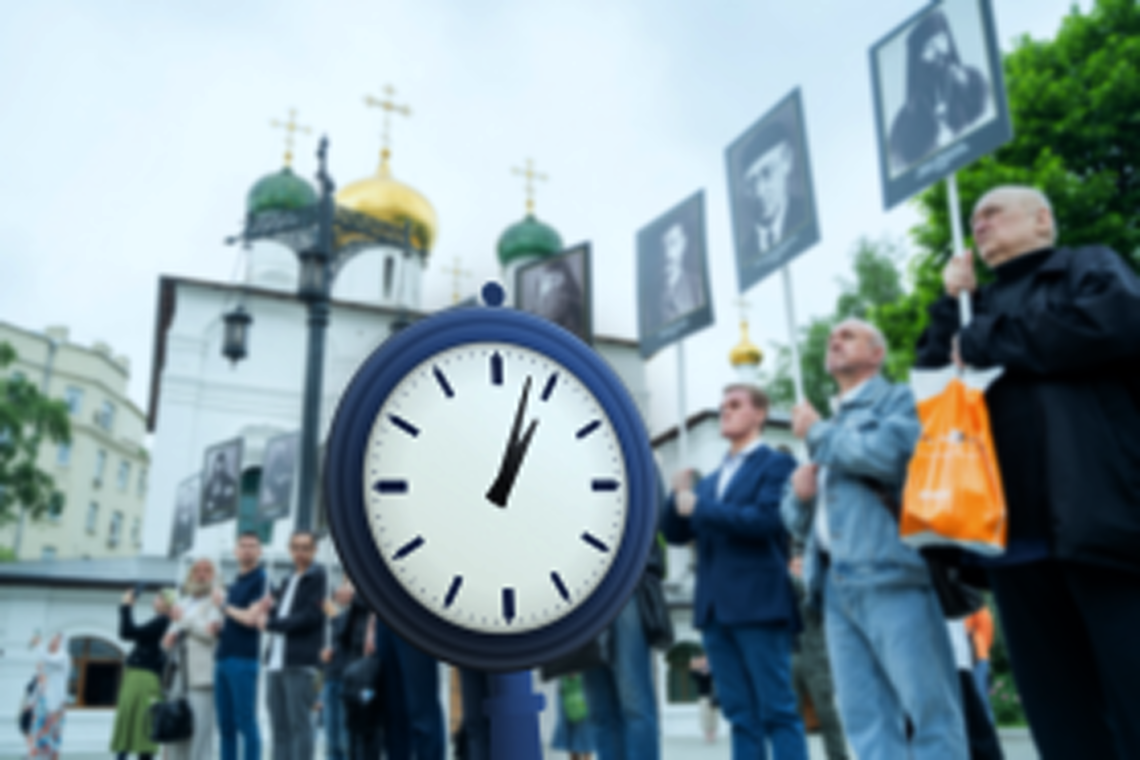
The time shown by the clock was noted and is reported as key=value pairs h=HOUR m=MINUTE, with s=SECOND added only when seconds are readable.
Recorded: h=1 m=3
